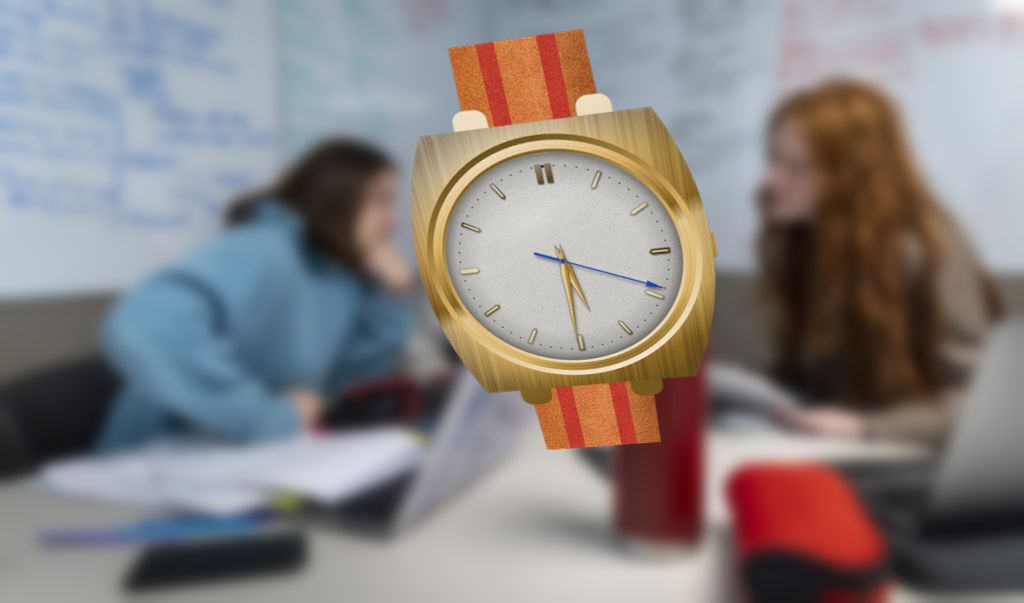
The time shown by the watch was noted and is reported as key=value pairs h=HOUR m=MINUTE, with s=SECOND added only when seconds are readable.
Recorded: h=5 m=30 s=19
